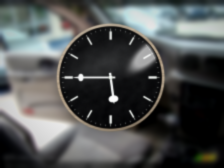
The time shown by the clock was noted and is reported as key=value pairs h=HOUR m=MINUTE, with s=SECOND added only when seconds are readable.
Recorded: h=5 m=45
